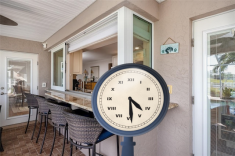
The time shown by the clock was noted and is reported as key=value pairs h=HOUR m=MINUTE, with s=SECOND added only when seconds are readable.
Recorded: h=4 m=29
